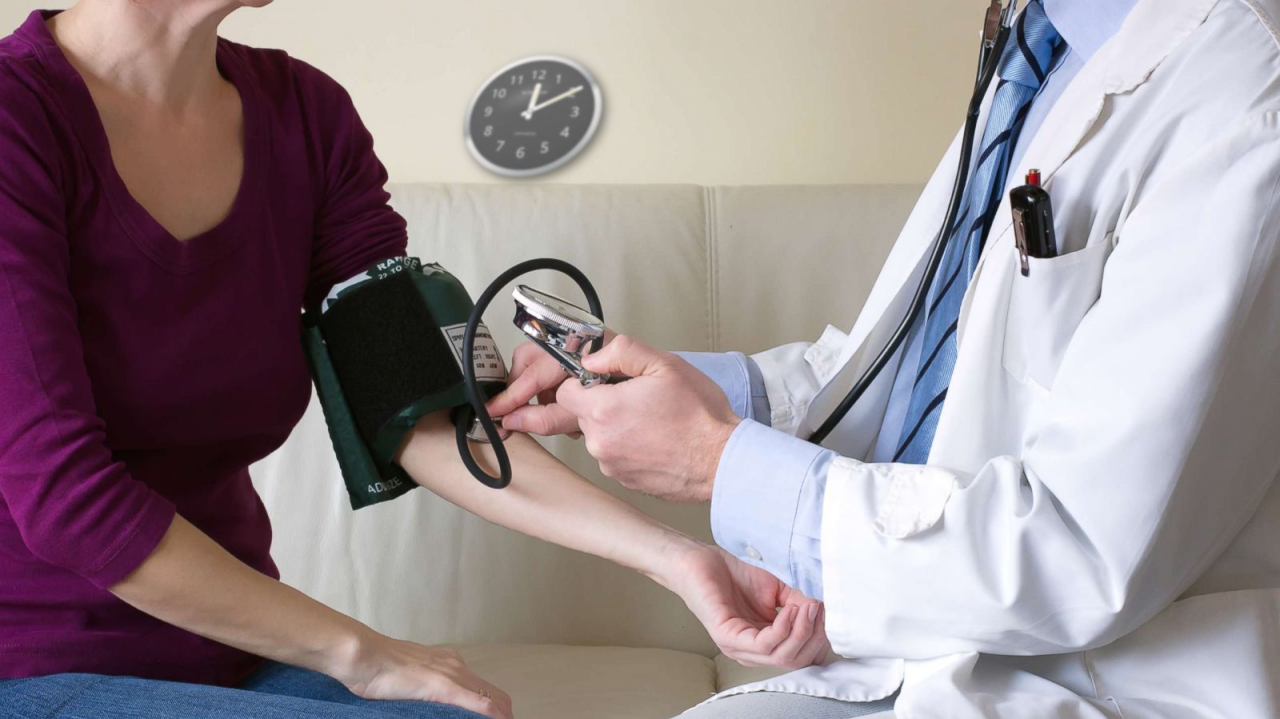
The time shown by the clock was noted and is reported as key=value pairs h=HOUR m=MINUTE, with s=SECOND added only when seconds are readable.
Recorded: h=12 m=10
